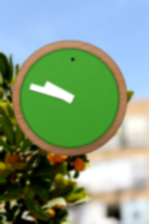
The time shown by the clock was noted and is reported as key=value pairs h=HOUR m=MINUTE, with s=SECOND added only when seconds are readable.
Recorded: h=9 m=47
